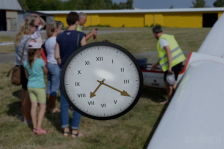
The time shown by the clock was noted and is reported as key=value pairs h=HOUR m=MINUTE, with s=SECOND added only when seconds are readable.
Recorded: h=7 m=20
